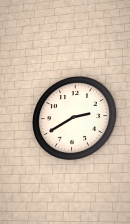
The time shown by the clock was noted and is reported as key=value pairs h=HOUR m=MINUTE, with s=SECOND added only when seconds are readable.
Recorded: h=2 m=40
